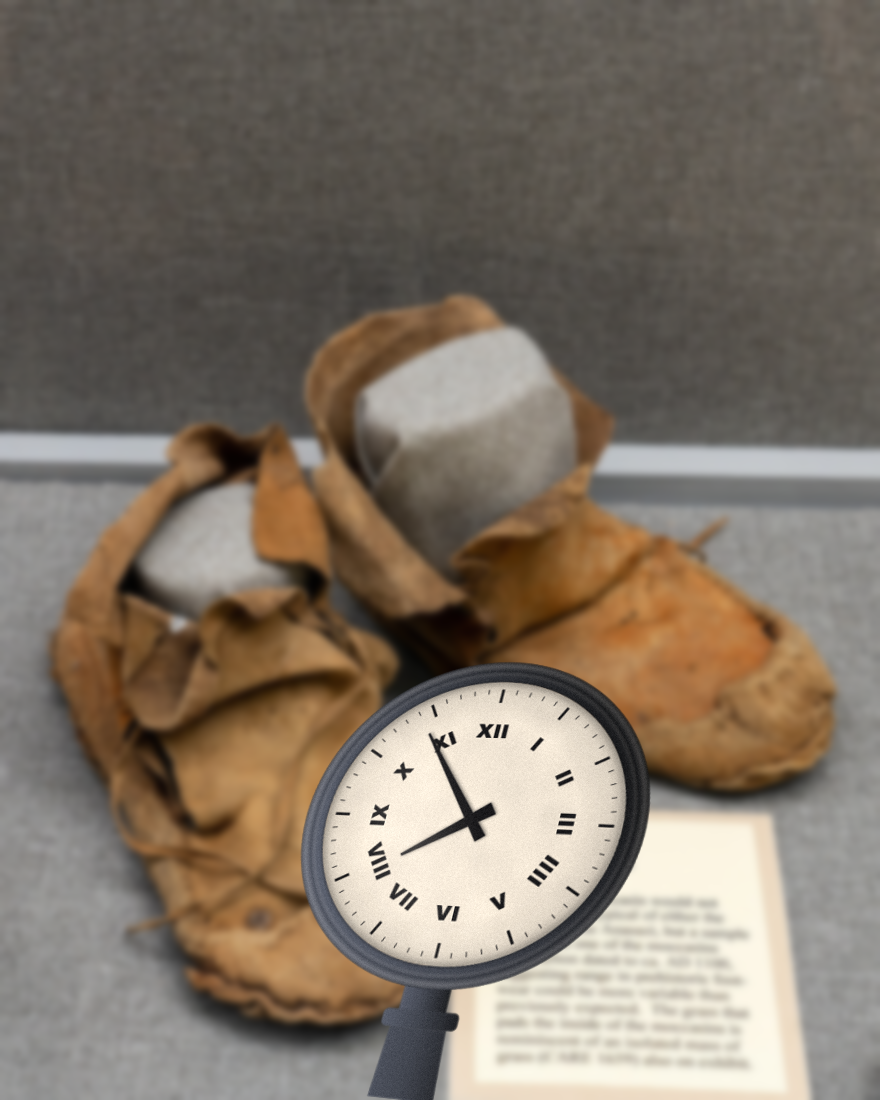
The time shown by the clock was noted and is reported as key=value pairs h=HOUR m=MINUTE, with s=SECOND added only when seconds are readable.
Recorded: h=7 m=54
